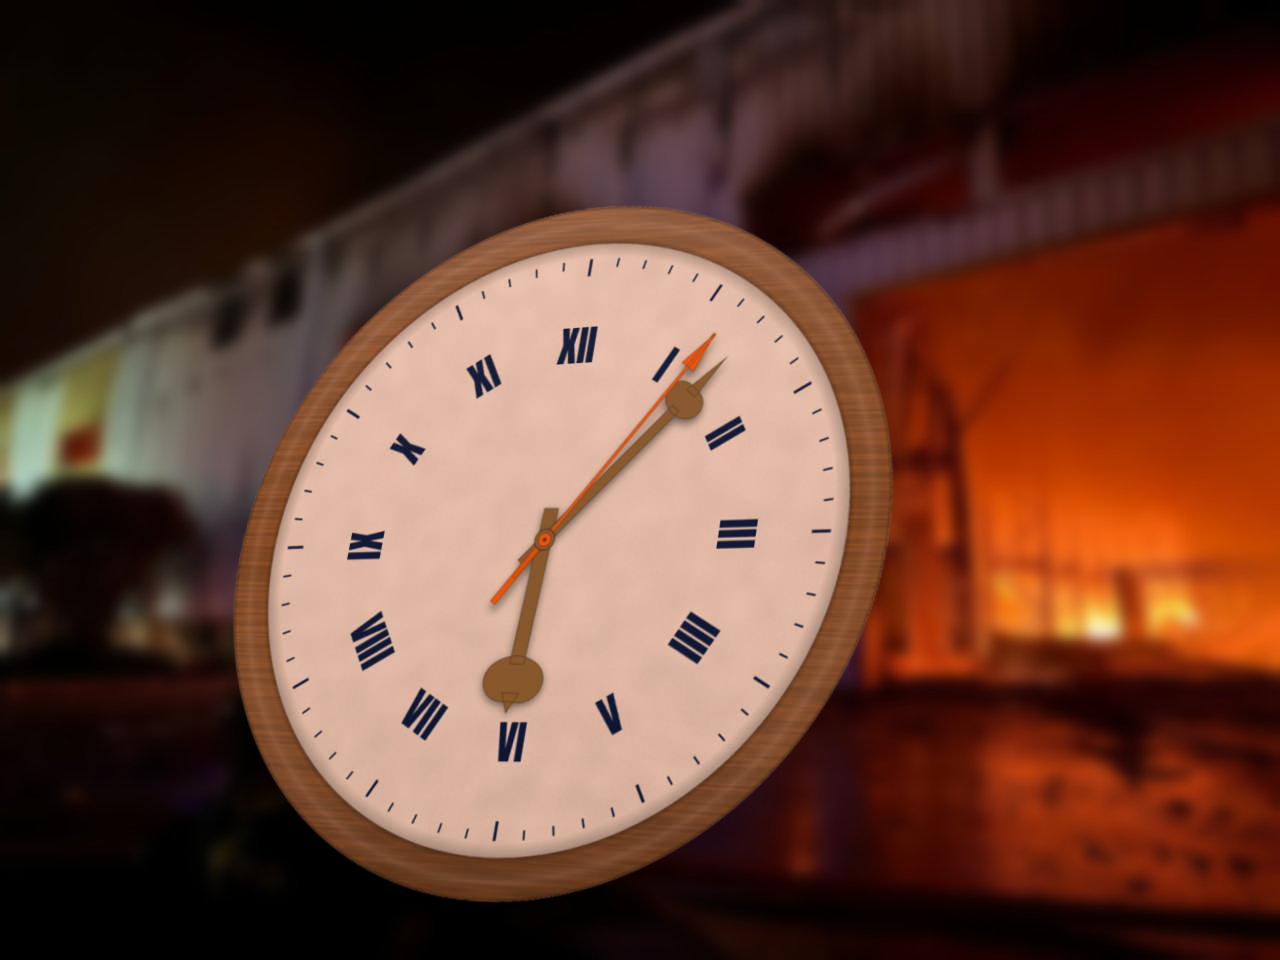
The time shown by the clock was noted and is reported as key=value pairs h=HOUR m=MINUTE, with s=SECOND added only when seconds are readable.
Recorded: h=6 m=7 s=6
